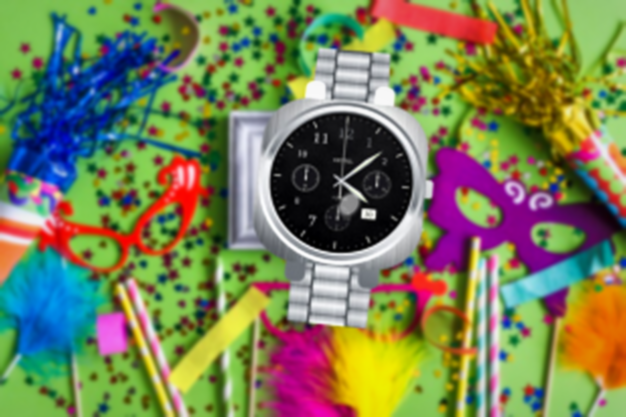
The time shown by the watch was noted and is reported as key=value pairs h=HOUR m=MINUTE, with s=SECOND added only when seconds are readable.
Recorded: h=4 m=8
